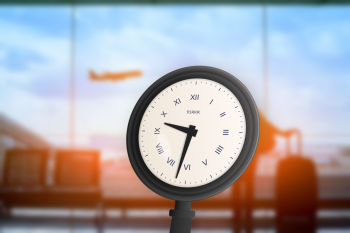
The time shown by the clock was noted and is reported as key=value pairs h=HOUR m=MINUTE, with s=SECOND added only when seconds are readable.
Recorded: h=9 m=32
